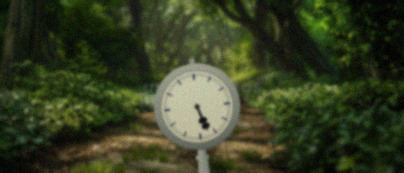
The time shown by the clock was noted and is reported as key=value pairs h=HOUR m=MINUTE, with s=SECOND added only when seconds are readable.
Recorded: h=5 m=27
